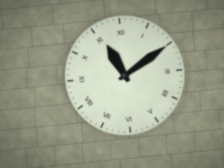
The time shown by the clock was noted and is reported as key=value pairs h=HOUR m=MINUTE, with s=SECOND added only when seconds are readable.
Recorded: h=11 m=10
